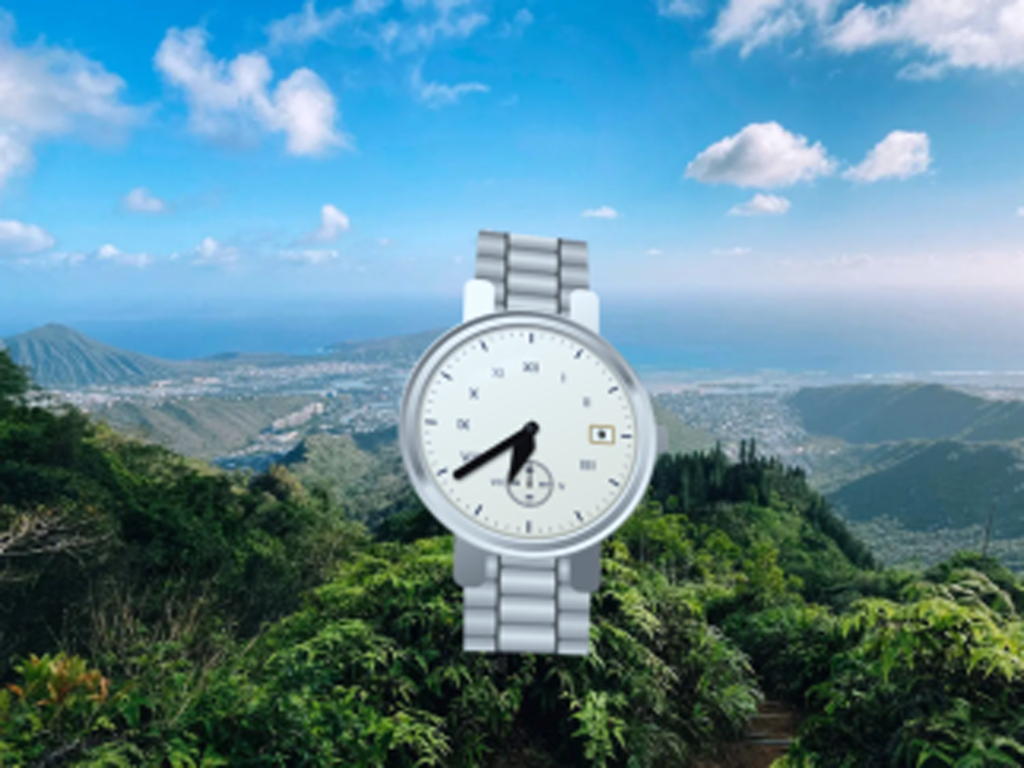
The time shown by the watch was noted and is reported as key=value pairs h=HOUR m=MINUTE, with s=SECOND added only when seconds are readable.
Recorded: h=6 m=39
